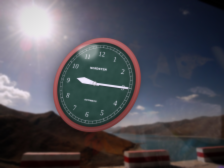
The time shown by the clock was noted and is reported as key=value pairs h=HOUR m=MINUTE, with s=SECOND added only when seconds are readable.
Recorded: h=9 m=15
